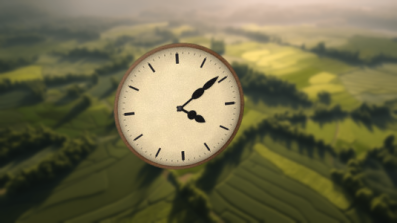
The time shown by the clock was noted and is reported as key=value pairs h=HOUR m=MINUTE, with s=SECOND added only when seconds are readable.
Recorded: h=4 m=9
